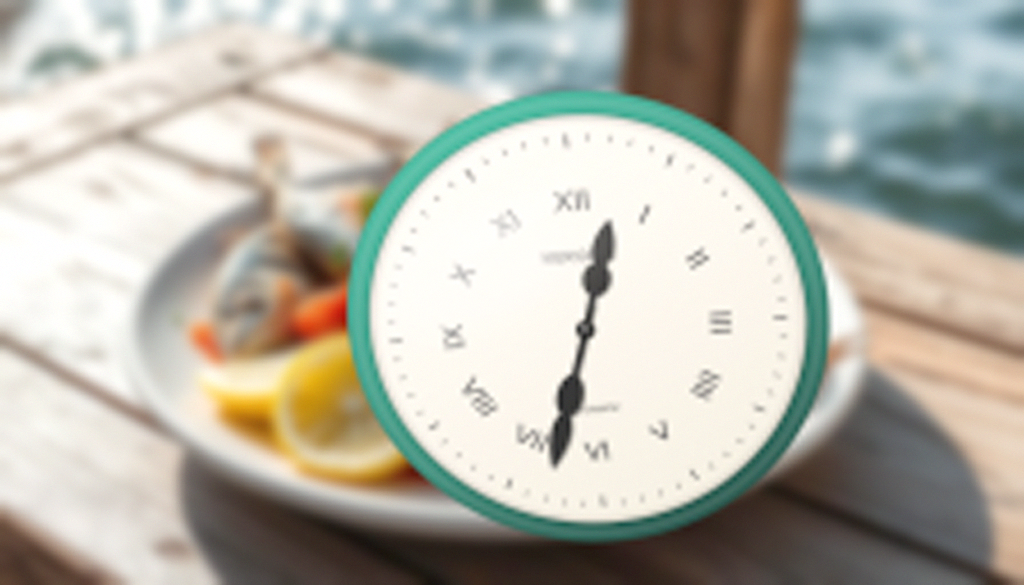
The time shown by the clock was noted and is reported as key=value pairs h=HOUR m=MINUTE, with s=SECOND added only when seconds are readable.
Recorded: h=12 m=33
